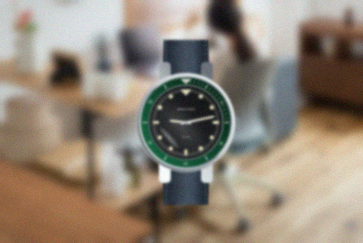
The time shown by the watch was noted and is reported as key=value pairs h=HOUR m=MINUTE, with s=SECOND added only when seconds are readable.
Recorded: h=9 m=13
